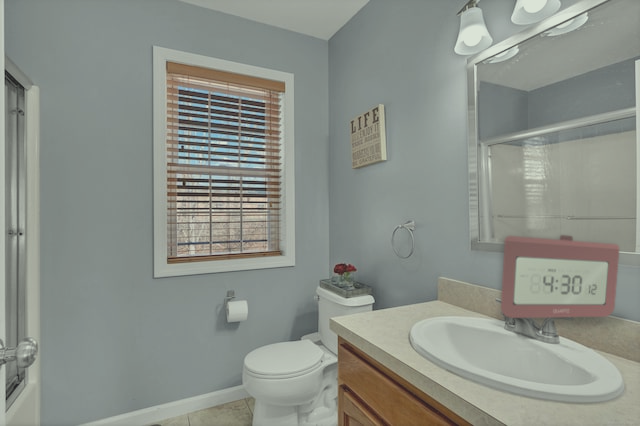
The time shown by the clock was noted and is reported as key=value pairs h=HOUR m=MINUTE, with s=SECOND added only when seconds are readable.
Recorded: h=4 m=30 s=12
